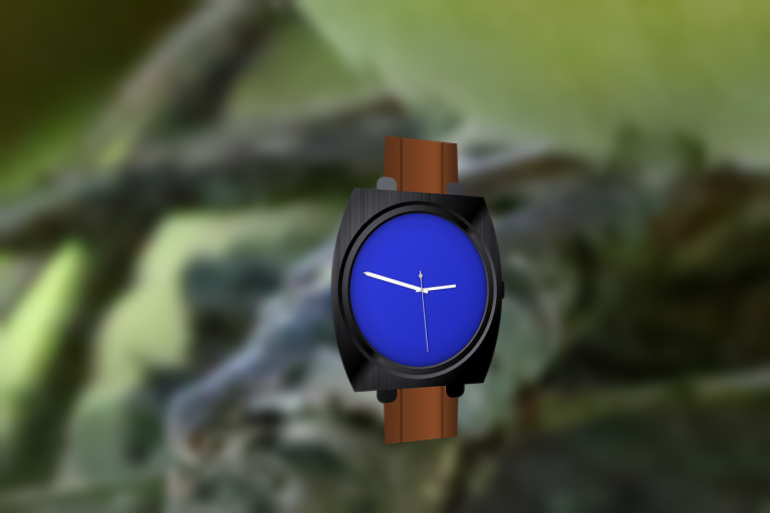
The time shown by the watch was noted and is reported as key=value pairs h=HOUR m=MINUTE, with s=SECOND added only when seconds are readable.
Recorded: h=2 m=47 s=29
